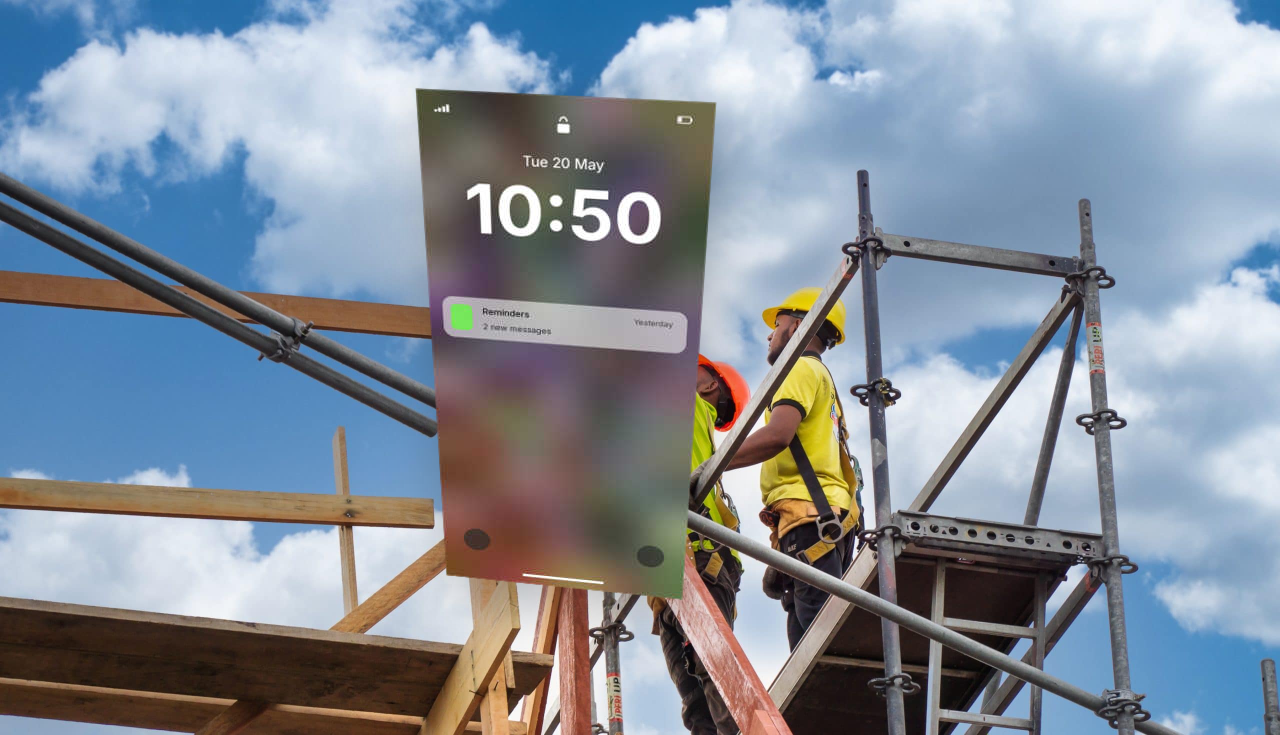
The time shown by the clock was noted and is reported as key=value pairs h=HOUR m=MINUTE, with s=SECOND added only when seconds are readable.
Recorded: h=10 m=50
